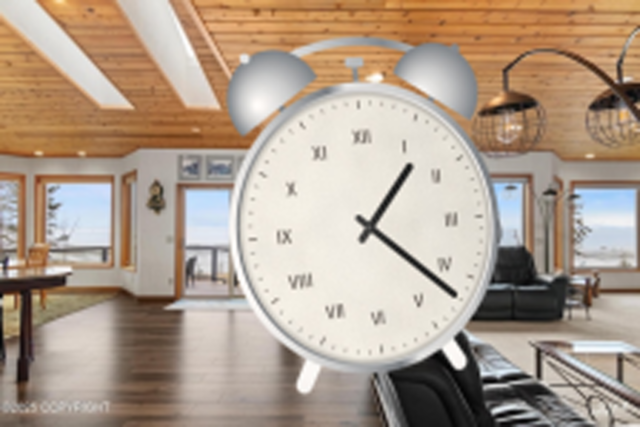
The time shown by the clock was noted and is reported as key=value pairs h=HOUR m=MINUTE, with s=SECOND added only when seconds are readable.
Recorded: h=1 m=22
